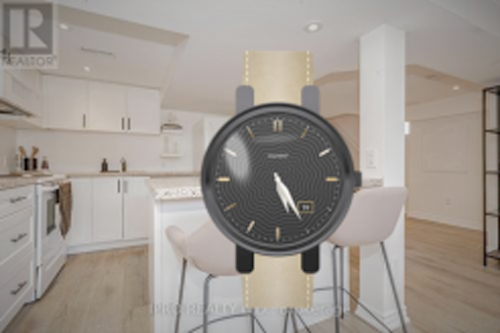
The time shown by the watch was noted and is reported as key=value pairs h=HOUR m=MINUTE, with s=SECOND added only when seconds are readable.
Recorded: h=5 m=25
